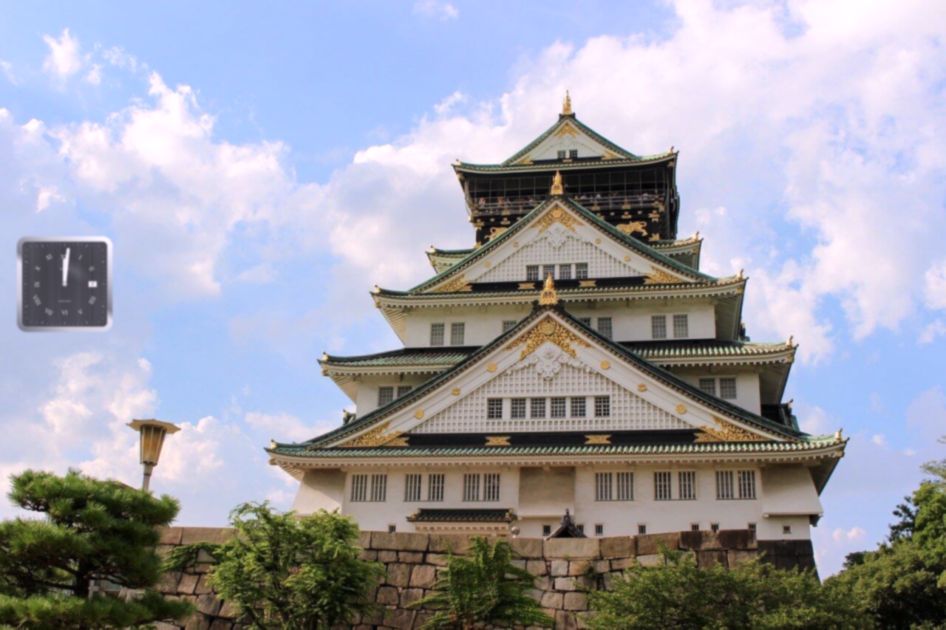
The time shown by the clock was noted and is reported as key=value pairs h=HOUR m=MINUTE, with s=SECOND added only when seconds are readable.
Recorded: h=12 m=1
